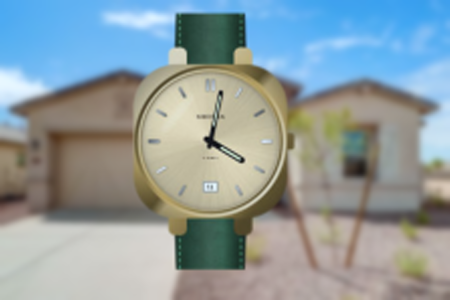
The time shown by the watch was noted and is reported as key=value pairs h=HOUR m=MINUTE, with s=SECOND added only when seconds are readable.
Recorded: h=4 m=2
